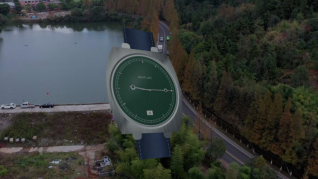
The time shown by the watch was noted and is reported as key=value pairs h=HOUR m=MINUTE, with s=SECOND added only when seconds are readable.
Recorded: h=9 m=15
